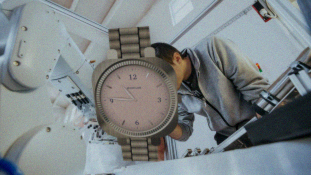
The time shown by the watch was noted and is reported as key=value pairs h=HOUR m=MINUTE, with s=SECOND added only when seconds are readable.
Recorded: h=10 m=46
